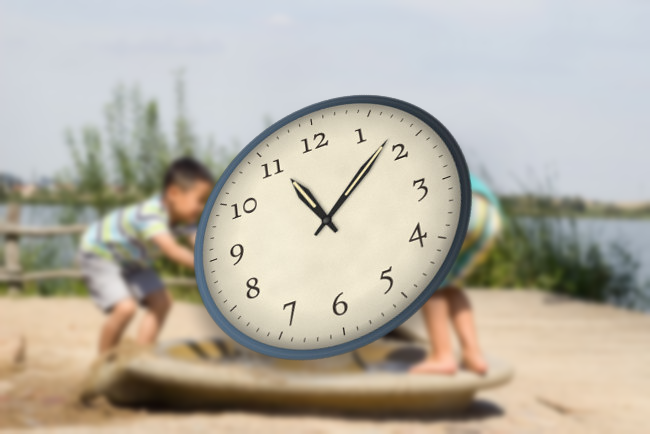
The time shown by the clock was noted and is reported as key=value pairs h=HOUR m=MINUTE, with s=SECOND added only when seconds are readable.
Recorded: h=11 m=8
